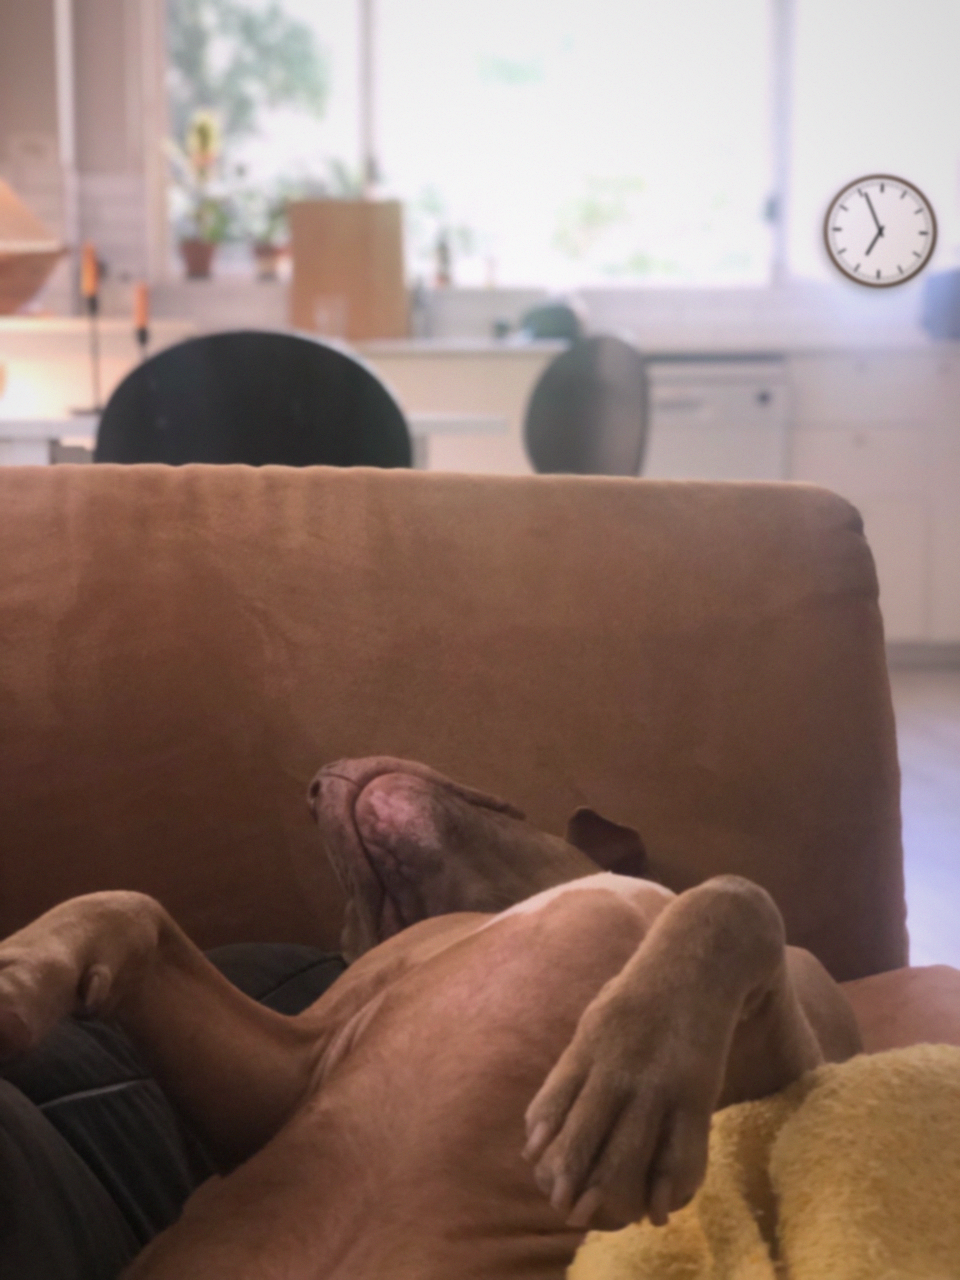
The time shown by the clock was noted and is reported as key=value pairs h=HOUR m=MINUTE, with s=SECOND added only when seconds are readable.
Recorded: h=6 m=56
